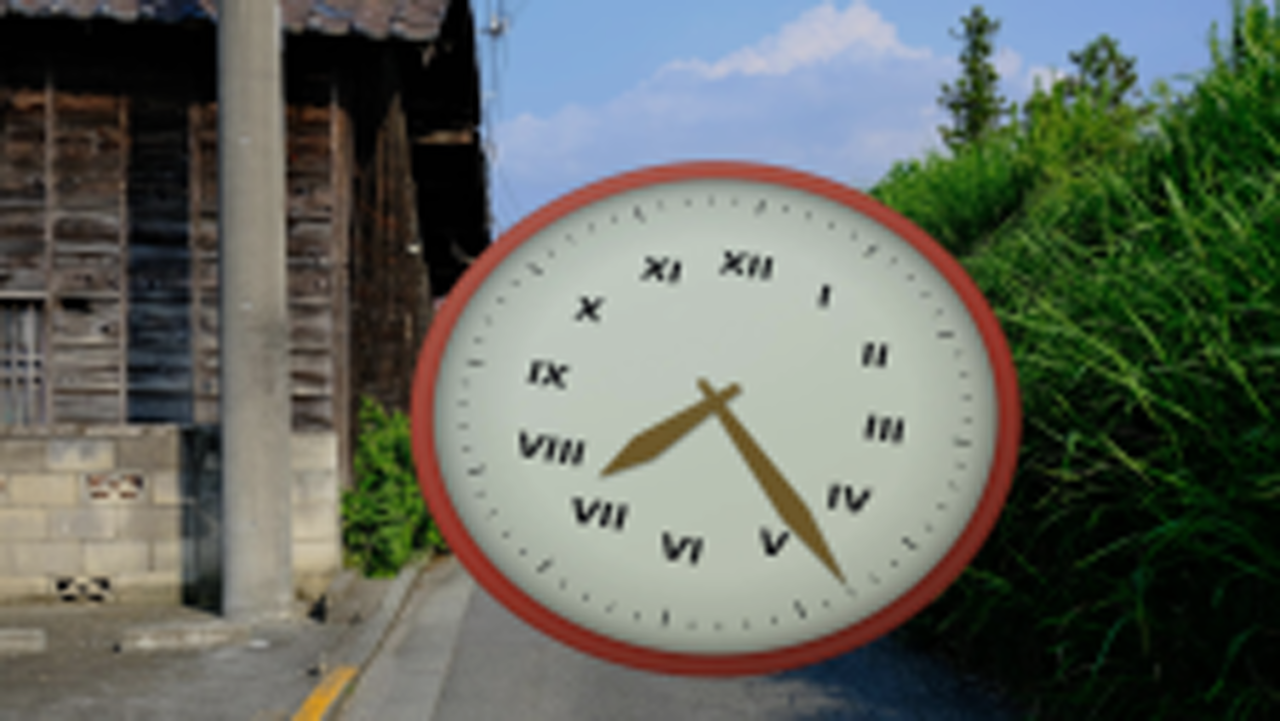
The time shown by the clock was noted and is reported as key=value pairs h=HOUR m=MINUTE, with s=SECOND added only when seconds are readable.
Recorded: h=7 m=23
